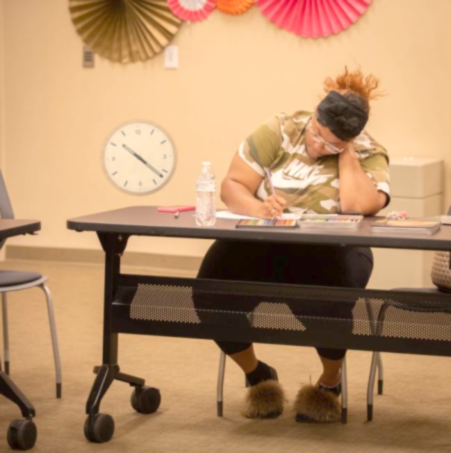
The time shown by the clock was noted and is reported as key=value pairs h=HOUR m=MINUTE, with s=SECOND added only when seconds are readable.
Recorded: h=10 m=22
